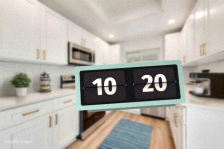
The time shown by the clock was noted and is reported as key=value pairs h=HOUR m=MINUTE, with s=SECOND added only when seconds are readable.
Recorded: h=10 m=20
